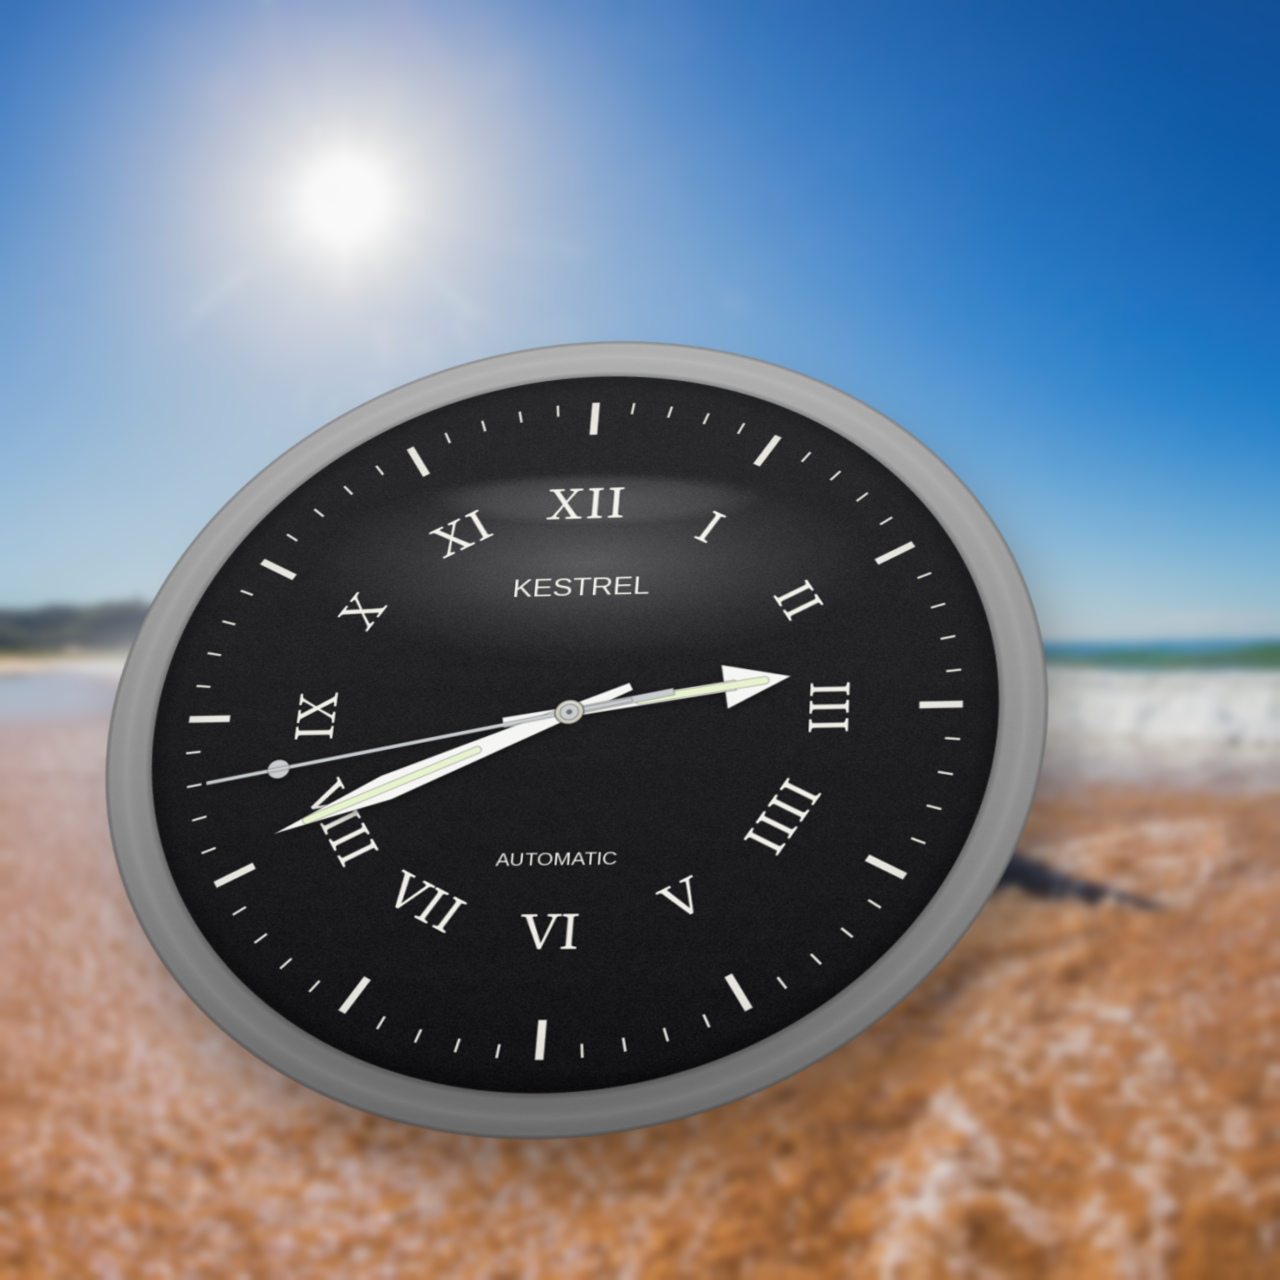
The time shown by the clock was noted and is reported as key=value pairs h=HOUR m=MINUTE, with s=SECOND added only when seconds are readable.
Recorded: h=2 m=40 s=43
